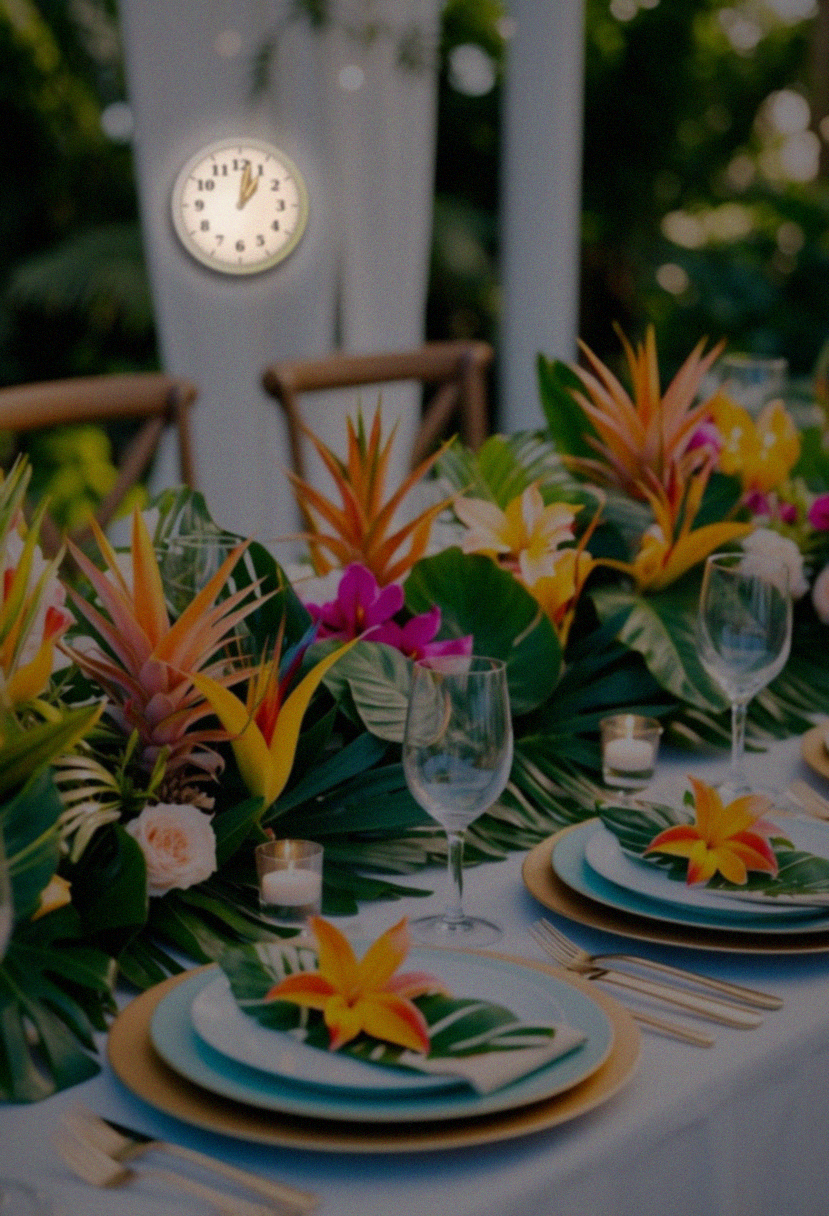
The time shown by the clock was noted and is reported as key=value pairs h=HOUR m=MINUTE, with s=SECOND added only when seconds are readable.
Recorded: h=1 m=2
